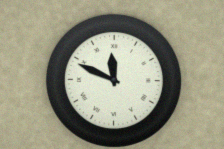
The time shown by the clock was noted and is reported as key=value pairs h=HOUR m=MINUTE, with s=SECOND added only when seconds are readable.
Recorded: h=11 m=49
